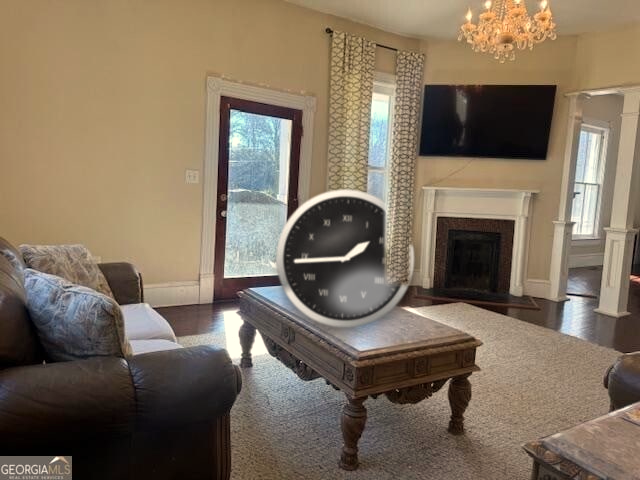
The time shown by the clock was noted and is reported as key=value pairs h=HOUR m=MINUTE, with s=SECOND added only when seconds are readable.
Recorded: h=1 m=44
